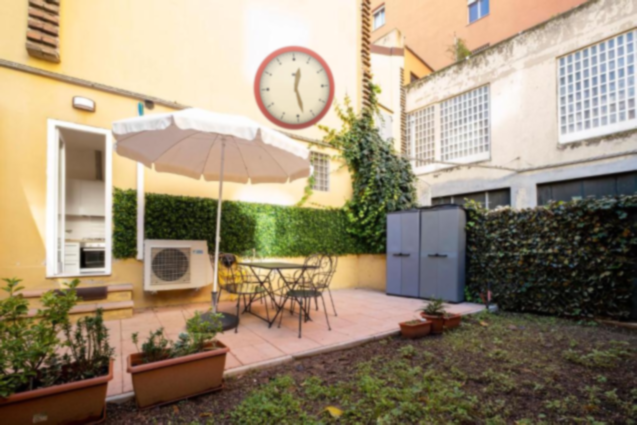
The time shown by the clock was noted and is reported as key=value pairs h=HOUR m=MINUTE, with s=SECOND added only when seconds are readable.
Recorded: h=12 m=28
